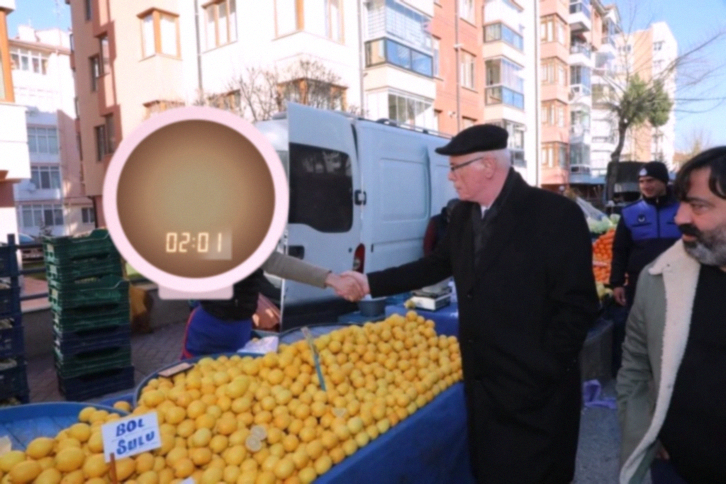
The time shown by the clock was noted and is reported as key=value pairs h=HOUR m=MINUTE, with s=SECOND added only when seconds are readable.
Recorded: h=2 m=1
